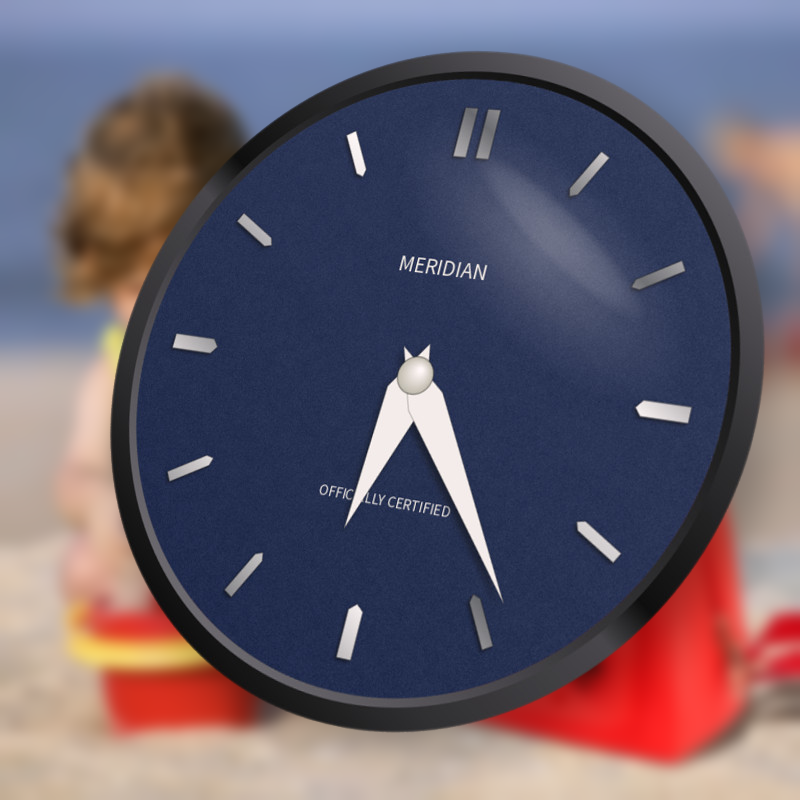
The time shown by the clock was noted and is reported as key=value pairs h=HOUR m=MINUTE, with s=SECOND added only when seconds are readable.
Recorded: h=6 m=24
